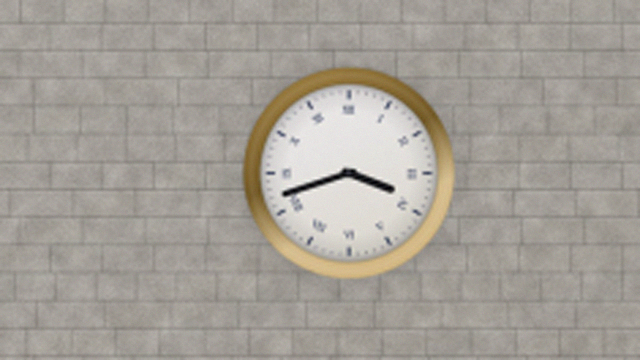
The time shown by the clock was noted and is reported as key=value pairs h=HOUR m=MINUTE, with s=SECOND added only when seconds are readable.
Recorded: h=3 m=42
